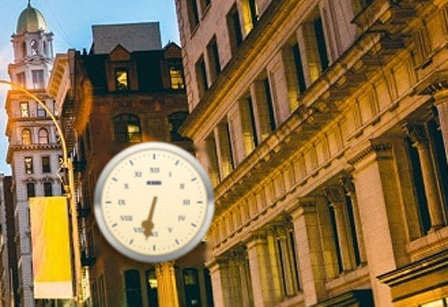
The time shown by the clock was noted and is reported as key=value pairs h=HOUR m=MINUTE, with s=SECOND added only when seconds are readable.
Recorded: h=6 m=32
